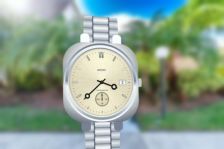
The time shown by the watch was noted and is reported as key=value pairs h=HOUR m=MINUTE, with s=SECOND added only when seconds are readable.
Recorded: h=3 m=38
